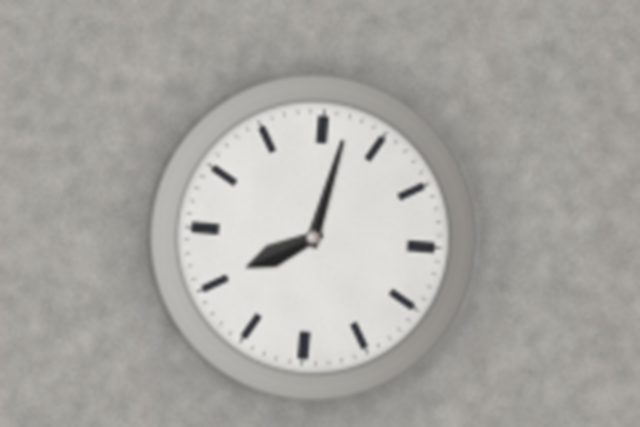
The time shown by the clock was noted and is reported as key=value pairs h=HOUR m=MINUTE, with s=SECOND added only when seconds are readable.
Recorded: h=8 m=2
